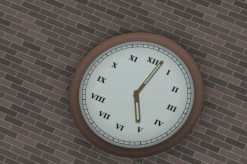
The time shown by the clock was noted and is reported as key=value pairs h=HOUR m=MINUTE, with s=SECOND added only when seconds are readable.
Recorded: h=5 m=2
